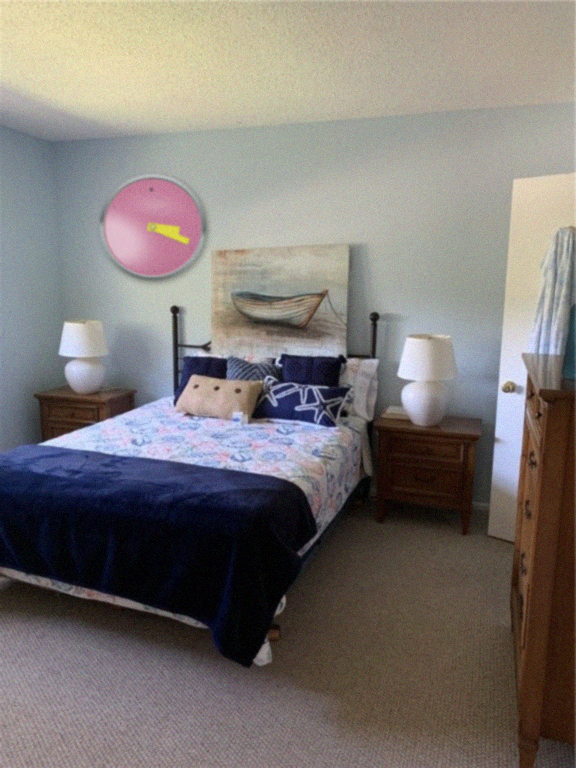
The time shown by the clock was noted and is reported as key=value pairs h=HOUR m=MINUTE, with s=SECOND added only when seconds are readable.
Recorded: h=3 m=19
